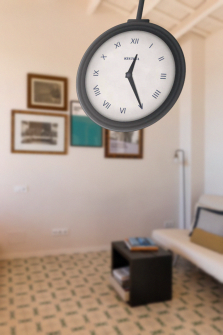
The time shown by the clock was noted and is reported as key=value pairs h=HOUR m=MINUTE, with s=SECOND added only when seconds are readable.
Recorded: h=12 m=25
